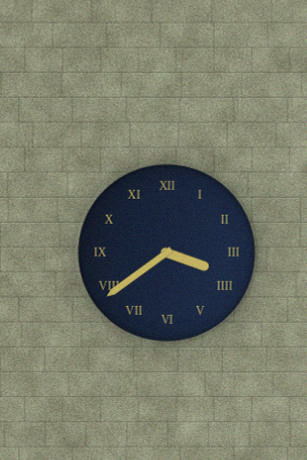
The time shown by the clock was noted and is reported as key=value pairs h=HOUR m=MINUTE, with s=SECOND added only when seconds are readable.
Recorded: h=3 m=39
